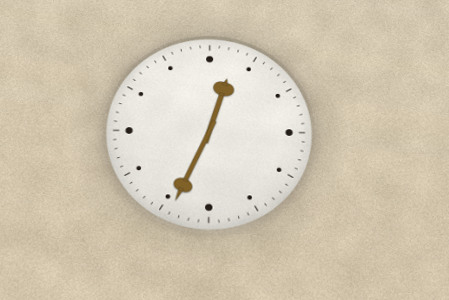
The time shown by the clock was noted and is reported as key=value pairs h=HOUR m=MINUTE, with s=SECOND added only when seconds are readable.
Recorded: h=12 m=34
